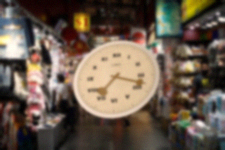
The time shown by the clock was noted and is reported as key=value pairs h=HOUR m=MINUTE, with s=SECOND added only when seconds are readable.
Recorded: h=7 m=18
